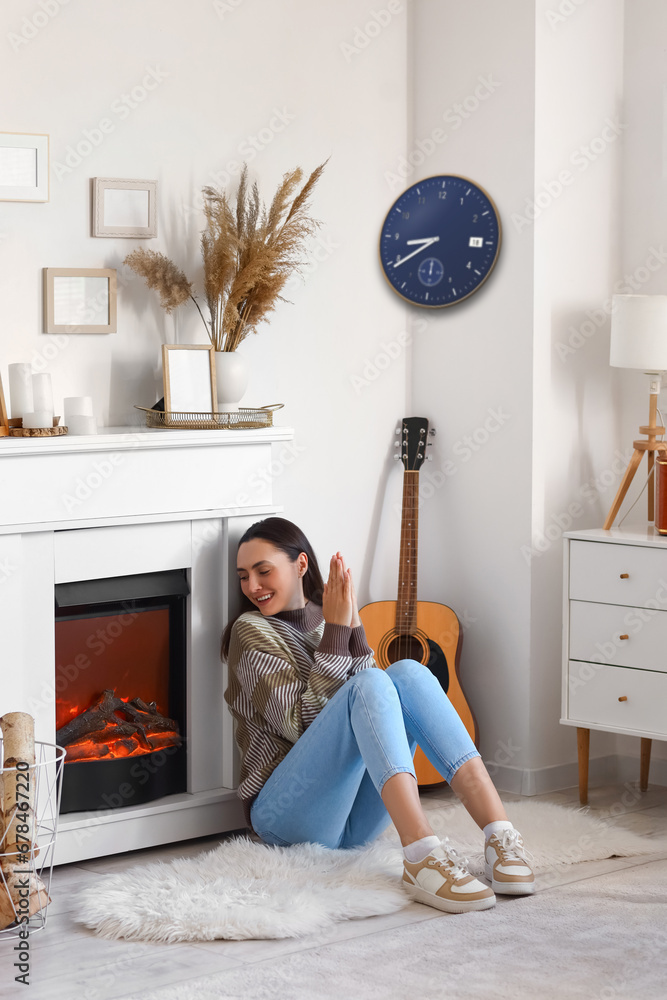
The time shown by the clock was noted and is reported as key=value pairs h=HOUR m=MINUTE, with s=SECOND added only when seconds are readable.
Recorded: h=8 m=39
